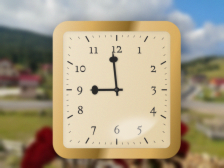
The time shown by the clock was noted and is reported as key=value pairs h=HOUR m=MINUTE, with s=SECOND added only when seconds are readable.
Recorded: h=8 m=59
